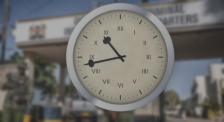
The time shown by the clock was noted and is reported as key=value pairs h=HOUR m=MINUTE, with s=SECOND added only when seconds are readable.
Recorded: h=10 m=43
